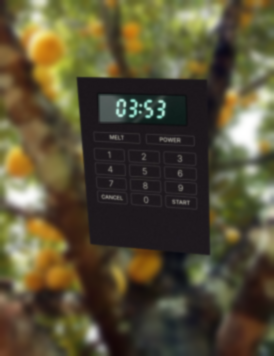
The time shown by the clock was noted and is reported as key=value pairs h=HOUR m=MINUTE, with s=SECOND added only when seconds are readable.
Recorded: h=3 m=53
